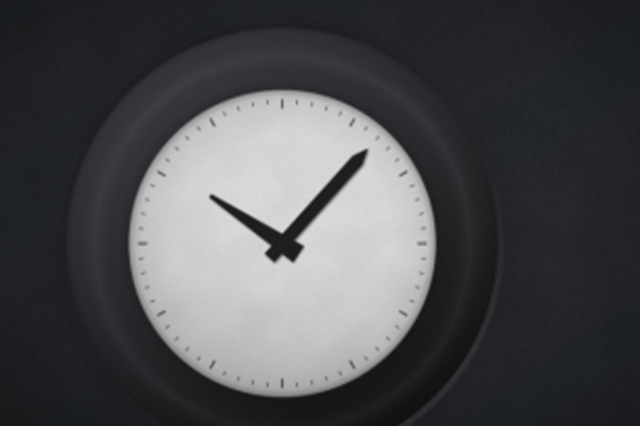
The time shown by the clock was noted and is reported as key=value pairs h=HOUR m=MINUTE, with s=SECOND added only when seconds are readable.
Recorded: h=10 m=7
